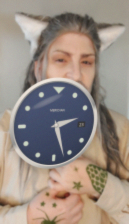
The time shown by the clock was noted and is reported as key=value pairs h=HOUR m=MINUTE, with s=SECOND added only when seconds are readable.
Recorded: h=2 m=27
